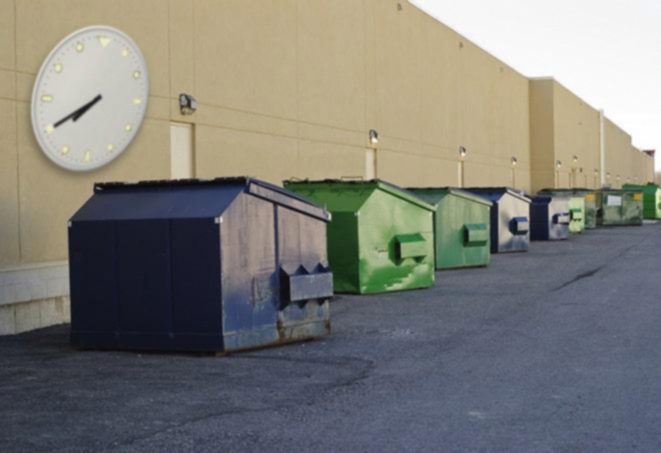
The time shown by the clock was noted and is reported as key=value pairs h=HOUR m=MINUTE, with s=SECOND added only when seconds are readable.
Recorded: h=7 m=40
